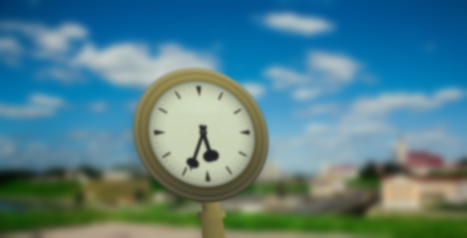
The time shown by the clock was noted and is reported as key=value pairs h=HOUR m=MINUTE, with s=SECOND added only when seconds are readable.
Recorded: h=5 m=34
